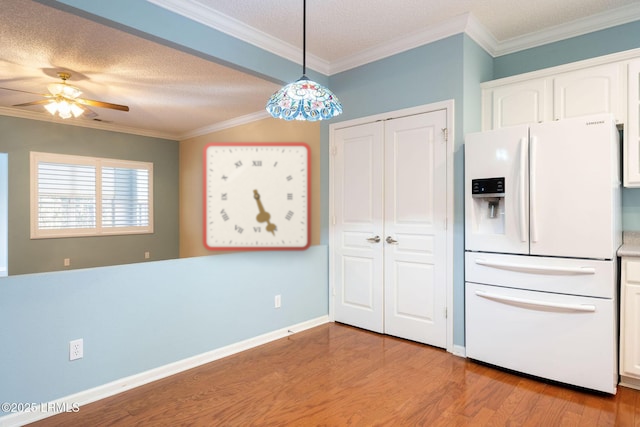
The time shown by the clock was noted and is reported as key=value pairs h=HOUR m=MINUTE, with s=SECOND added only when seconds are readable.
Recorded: h=5 m=26
